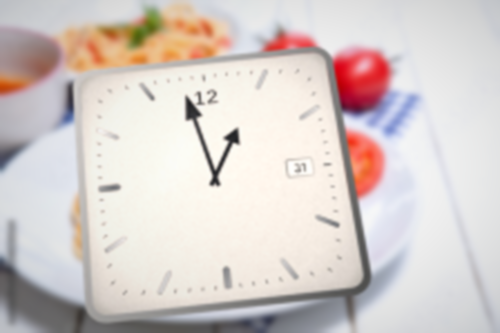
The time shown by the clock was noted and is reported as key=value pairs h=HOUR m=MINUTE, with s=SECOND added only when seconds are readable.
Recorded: h=12 m=58
